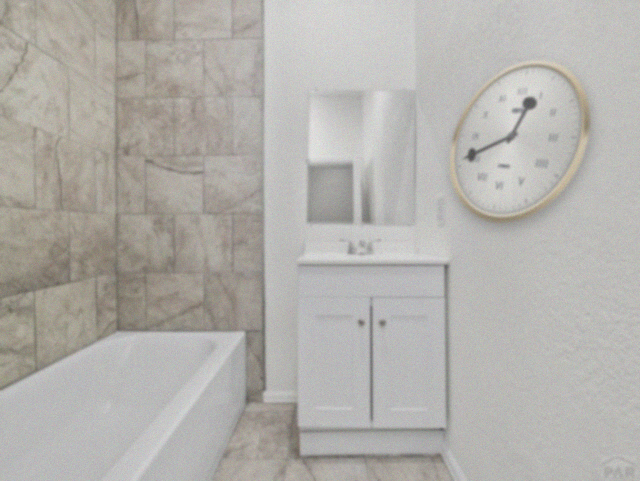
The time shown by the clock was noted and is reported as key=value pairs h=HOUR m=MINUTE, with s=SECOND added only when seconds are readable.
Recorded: h=12 m=41
